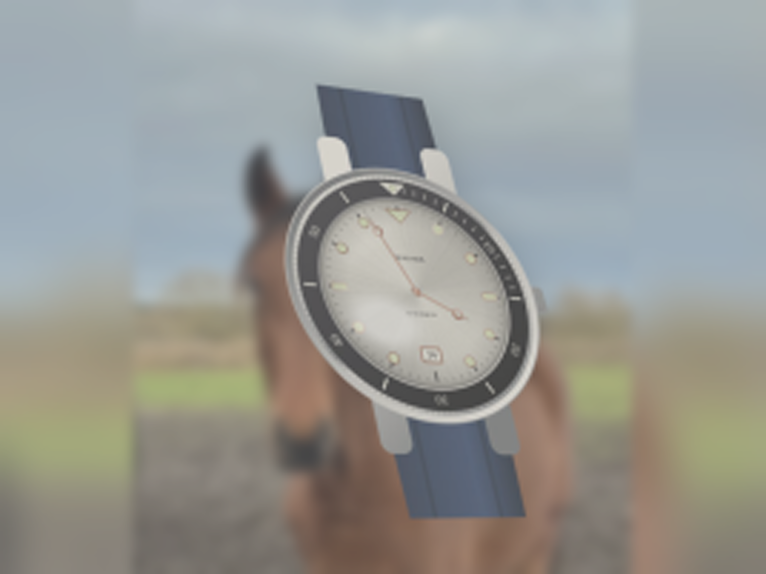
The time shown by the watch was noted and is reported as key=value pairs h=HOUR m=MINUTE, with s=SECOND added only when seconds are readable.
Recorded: h=3 m=56
